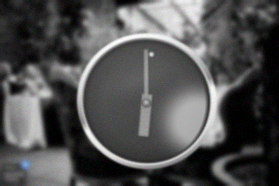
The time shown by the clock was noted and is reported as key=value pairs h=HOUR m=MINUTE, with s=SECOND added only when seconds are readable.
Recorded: h=5 m=59
